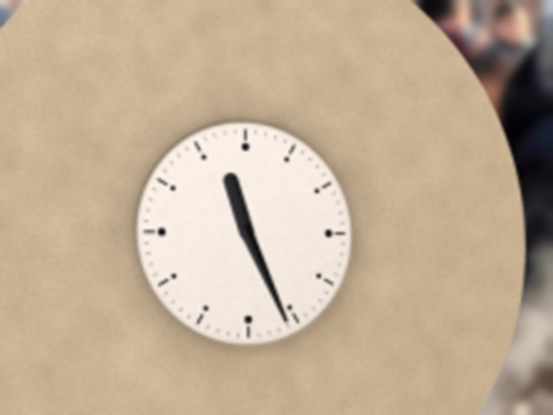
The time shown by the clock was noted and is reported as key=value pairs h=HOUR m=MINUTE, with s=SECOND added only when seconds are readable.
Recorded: h=11 m=26
